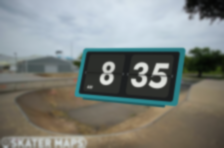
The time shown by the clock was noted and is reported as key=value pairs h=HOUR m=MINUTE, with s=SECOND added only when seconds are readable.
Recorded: h=8 m=35
